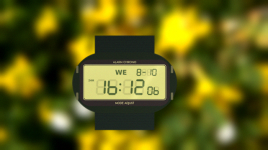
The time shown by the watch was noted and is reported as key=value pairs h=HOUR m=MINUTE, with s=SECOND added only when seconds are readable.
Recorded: h=16 m=12 s=6
